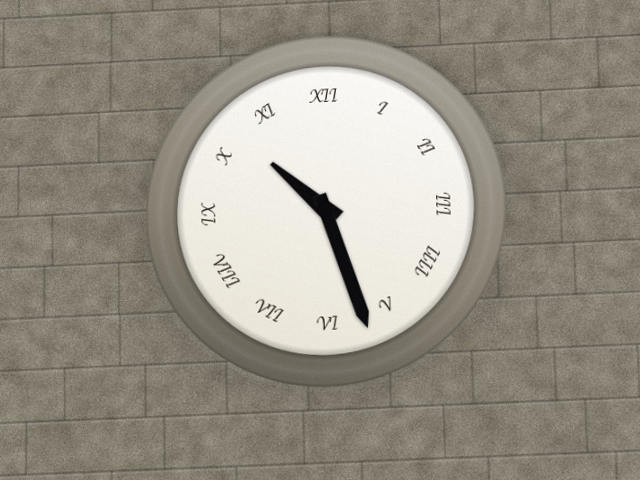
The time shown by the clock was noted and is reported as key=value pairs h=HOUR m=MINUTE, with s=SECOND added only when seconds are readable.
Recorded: h=10 m=27
